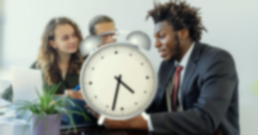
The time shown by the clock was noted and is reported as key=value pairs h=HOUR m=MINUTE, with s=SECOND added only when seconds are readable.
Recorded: h=4 m=33
